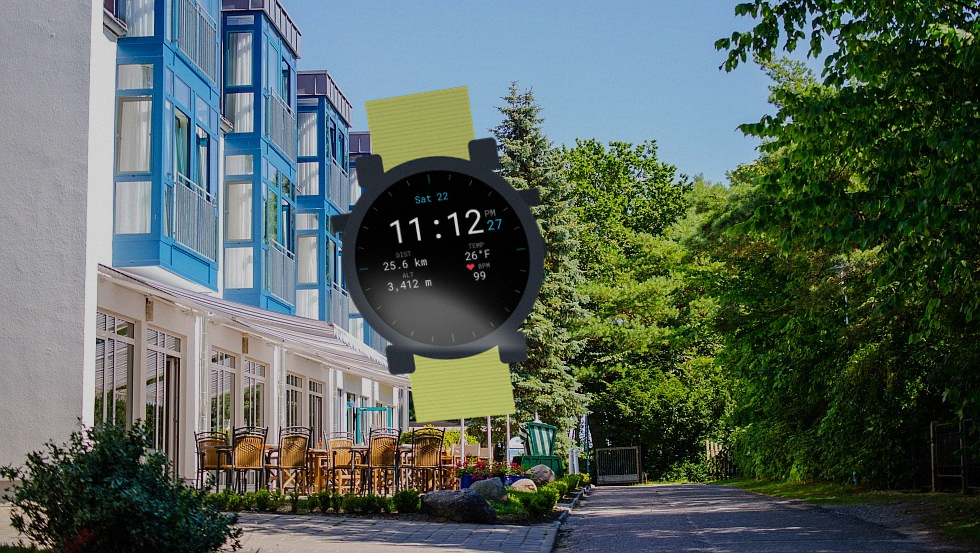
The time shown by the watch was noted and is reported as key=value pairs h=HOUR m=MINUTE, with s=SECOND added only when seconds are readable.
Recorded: h=11 m=12 s=27
